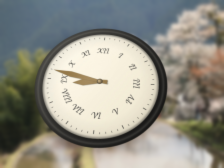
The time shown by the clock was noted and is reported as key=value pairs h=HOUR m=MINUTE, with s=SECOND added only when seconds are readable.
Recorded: h=8 m=47
